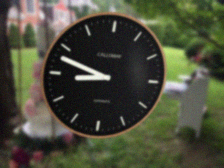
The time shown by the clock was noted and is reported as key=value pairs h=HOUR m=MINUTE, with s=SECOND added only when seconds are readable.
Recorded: h=8 m=48
